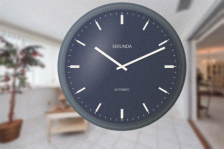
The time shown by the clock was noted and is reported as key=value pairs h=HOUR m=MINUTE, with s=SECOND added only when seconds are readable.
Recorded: h=10 m=11
